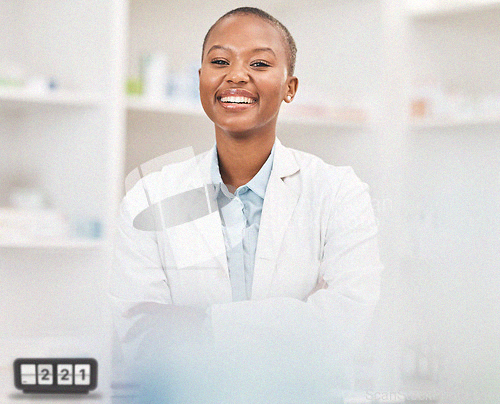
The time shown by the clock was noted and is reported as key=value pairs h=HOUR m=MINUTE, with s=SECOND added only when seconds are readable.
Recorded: h=2 m=21
